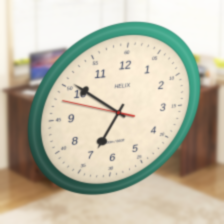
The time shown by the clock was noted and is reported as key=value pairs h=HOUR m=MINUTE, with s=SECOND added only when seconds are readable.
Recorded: h=6 m=50 s=48
